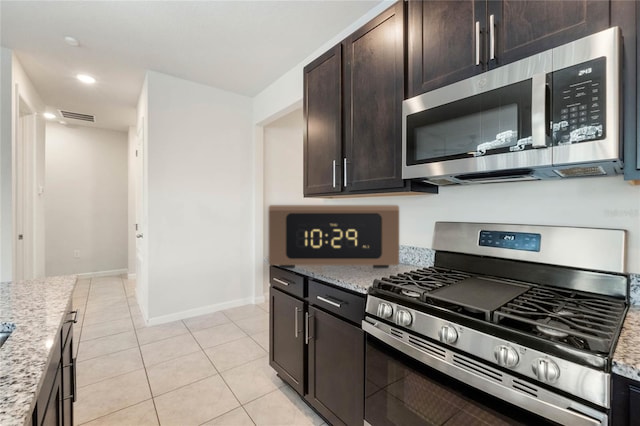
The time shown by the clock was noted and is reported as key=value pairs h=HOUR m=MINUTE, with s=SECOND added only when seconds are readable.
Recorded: h=10 m=29
